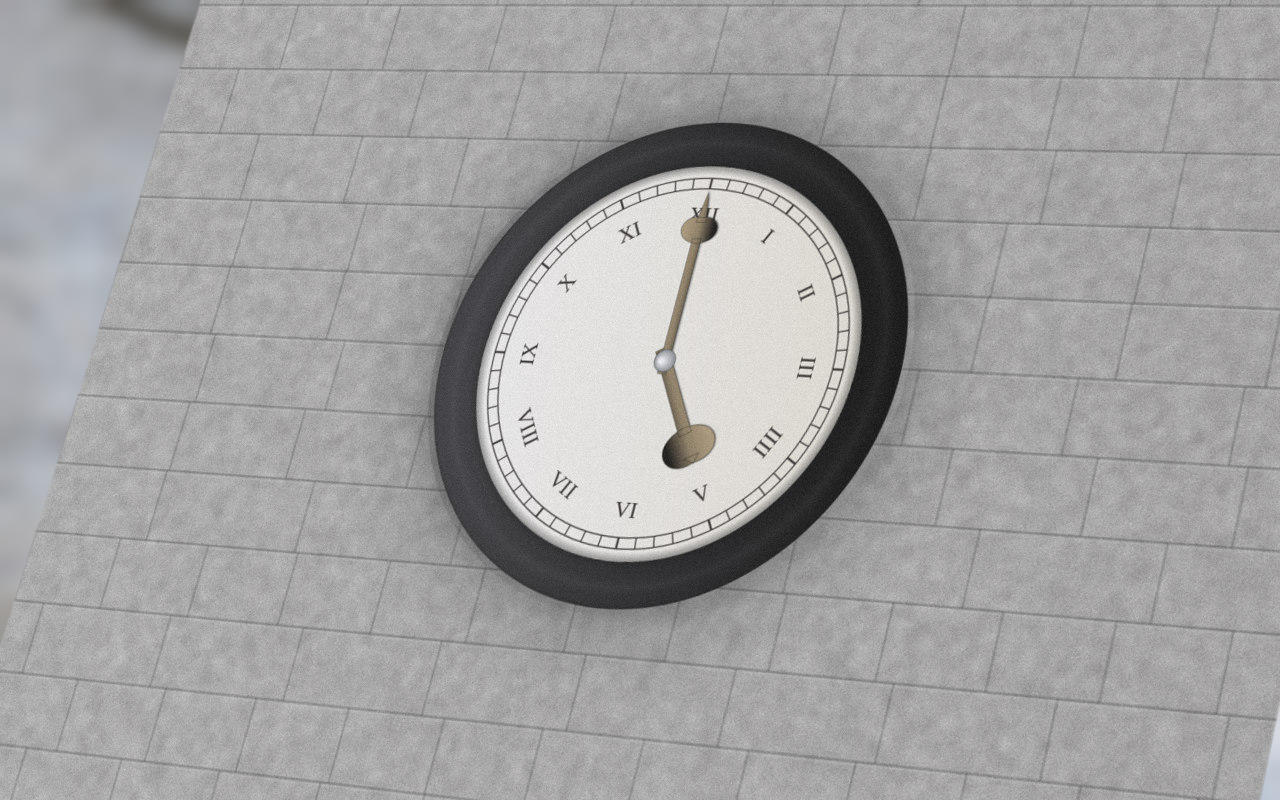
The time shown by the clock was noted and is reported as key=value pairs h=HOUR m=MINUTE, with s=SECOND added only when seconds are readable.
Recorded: h=5 m=0
